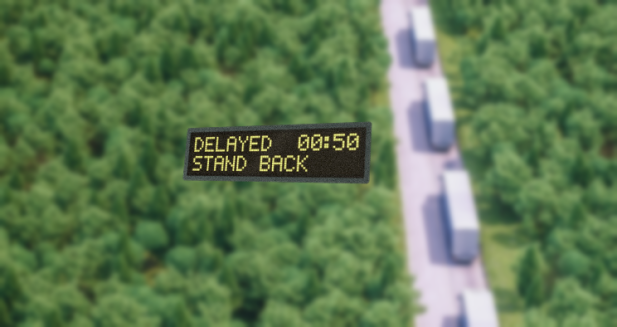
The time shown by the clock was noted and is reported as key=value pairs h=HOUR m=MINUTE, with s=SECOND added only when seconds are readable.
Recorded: h=0 m=50
